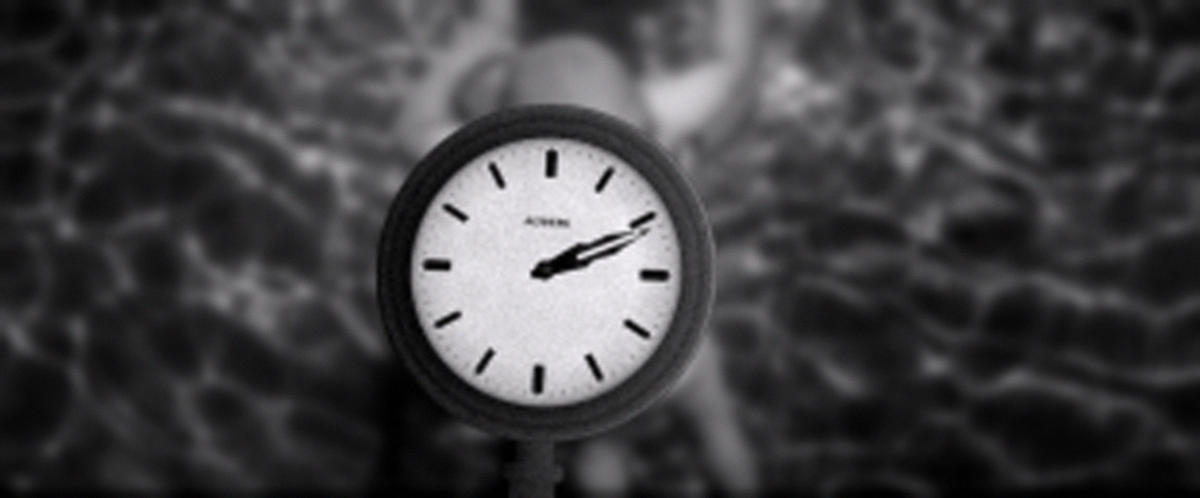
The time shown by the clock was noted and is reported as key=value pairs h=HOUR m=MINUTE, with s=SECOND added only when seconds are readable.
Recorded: h=2 m=11
